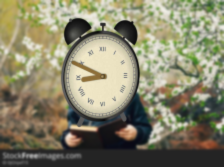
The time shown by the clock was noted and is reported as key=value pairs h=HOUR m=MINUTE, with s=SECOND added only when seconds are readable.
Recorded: h=8 m=49
